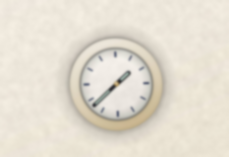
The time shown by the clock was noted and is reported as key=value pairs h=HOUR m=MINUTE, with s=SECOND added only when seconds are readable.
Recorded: h=1 m=38
